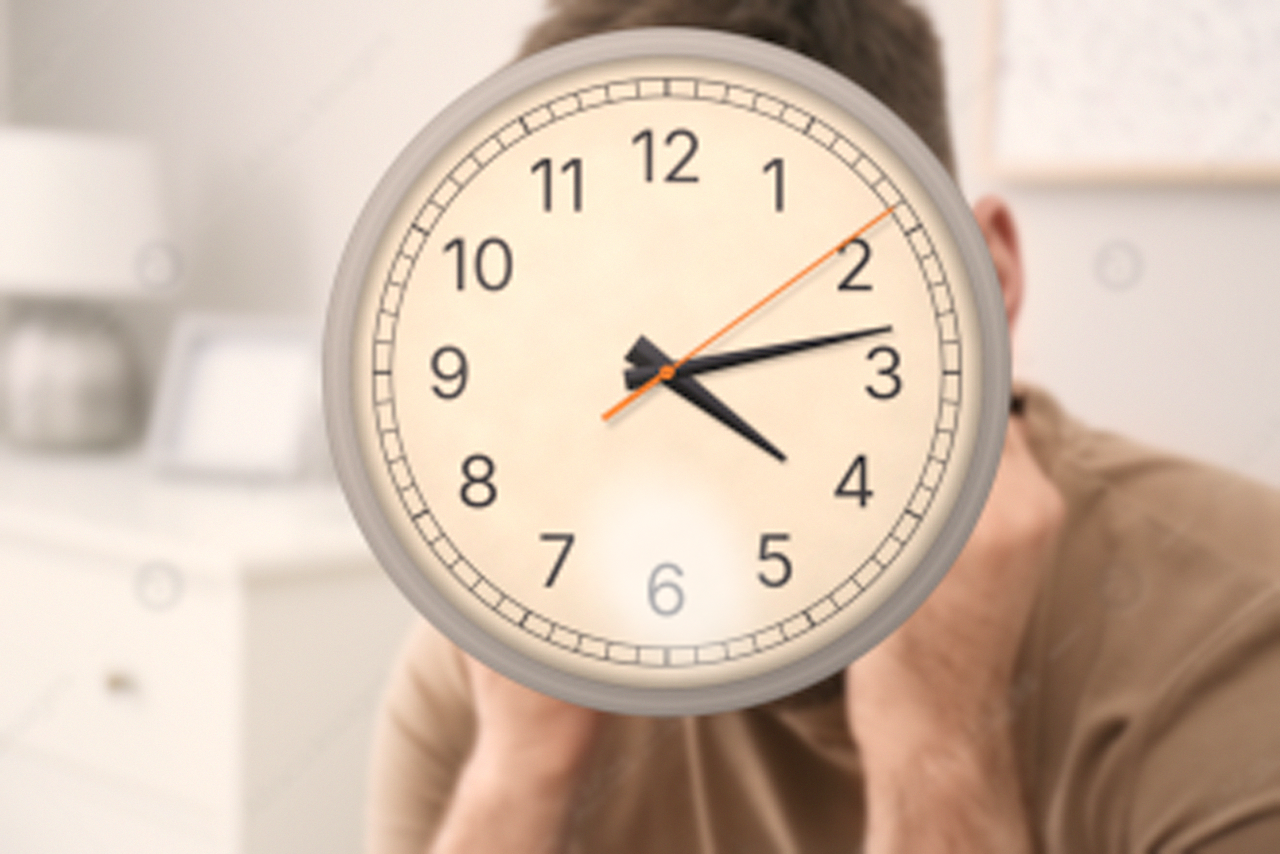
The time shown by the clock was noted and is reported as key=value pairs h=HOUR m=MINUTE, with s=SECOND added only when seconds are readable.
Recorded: h=4 m=13 s=9
